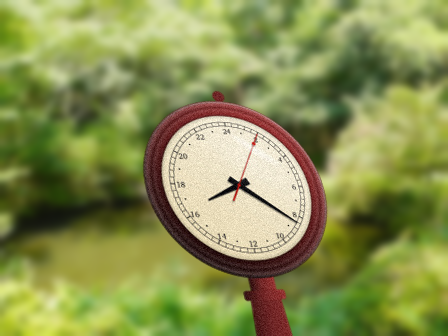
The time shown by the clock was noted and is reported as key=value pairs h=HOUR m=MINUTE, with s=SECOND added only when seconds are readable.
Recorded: h=16 m=21 s=5
